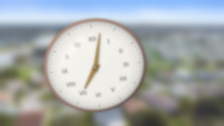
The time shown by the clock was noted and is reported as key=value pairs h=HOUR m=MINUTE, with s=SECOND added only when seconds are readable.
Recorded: h=7 m=2
